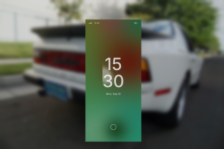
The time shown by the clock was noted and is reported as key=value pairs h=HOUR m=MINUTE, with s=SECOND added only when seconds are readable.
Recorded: h=15 m=30
